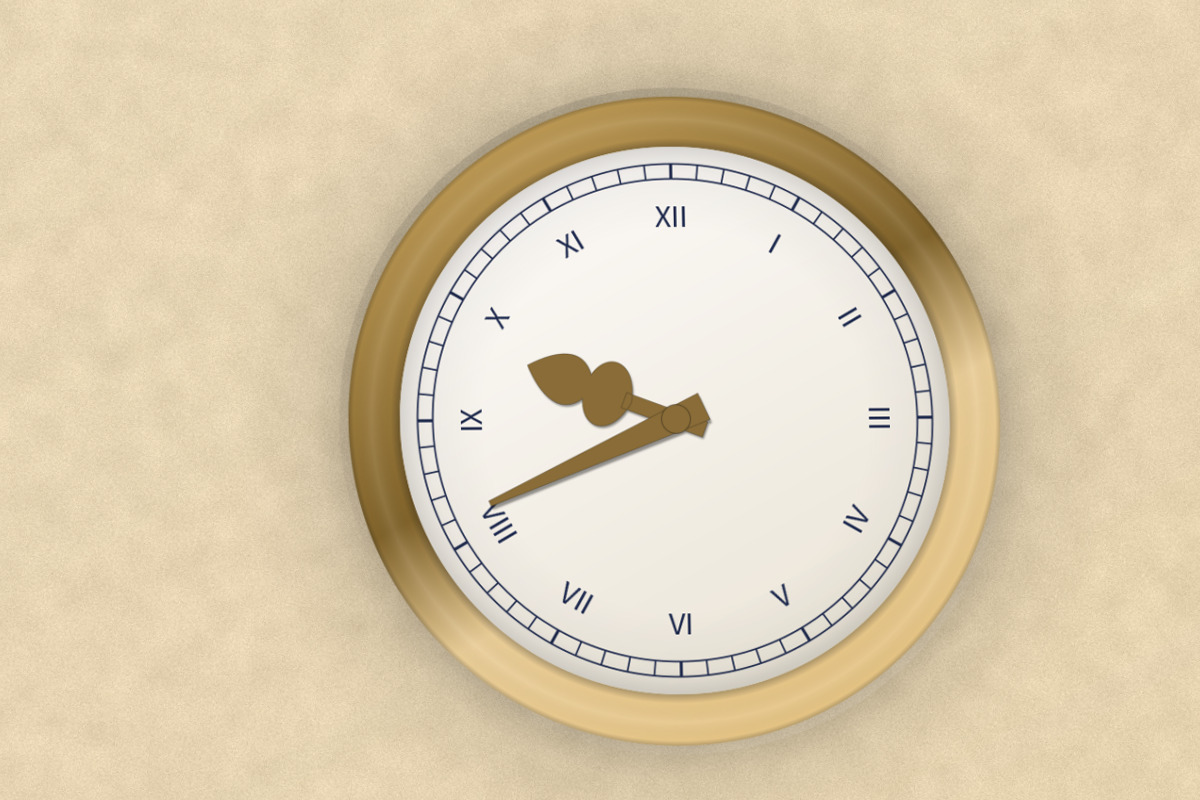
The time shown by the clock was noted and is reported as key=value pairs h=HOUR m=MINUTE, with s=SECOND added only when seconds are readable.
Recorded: h=9 m=41
